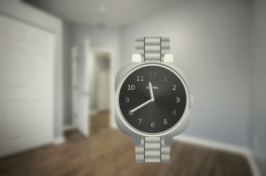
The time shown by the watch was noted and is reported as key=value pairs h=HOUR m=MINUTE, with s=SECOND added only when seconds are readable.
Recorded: h=11 m=40
